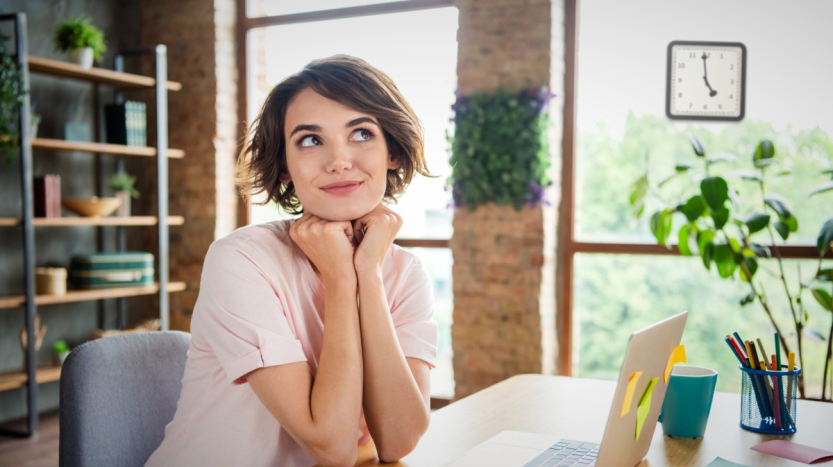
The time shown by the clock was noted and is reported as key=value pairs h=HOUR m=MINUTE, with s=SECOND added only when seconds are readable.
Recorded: h=4 m=59
